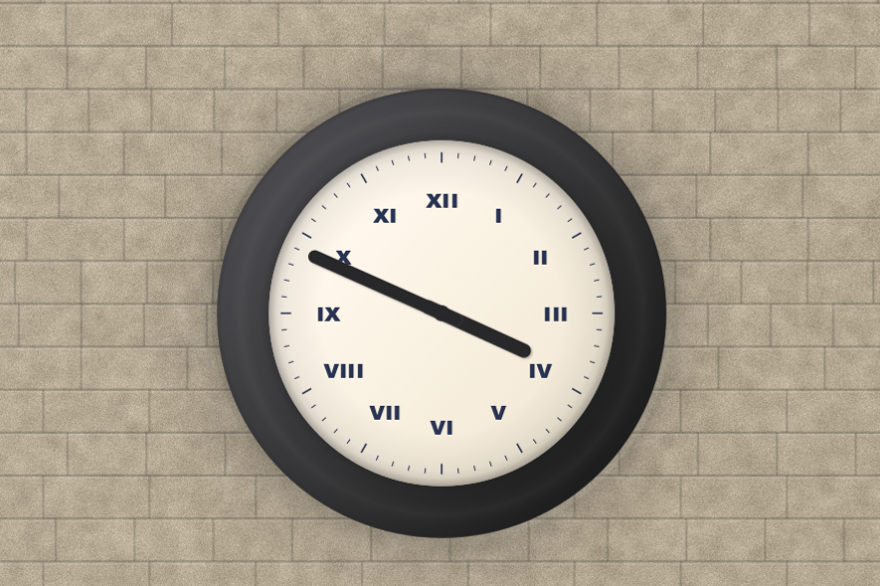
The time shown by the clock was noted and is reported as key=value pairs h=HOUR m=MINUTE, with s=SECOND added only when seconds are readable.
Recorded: h=3 m=49
